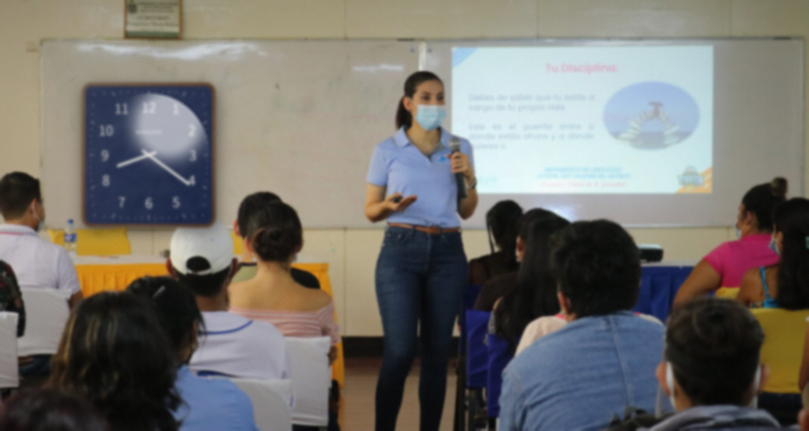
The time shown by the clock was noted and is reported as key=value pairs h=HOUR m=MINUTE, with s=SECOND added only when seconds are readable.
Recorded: h=8 m=21
